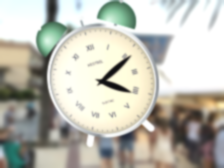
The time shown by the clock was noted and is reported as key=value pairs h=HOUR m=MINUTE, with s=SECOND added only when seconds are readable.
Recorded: h=4 m=11
